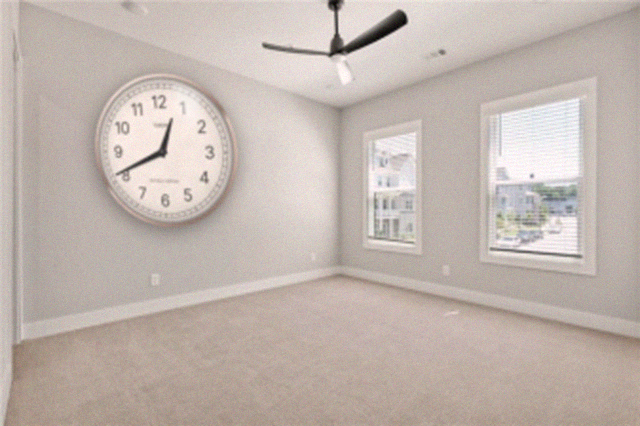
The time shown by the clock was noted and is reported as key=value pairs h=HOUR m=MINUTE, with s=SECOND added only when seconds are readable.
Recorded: h=12 m=41
